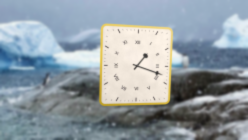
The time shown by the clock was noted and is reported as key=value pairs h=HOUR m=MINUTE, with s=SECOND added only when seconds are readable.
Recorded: h=1 m=18
